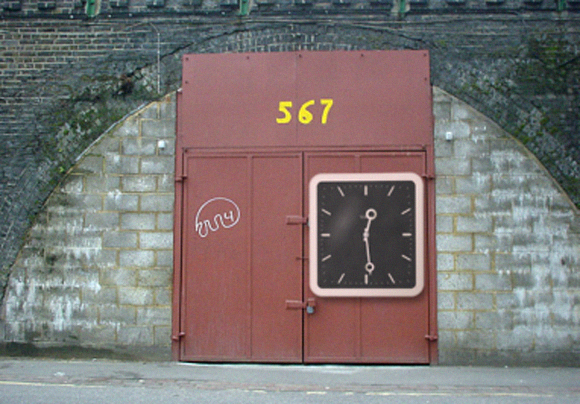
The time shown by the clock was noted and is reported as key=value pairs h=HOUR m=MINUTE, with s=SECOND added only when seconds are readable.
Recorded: h=12 m=29
